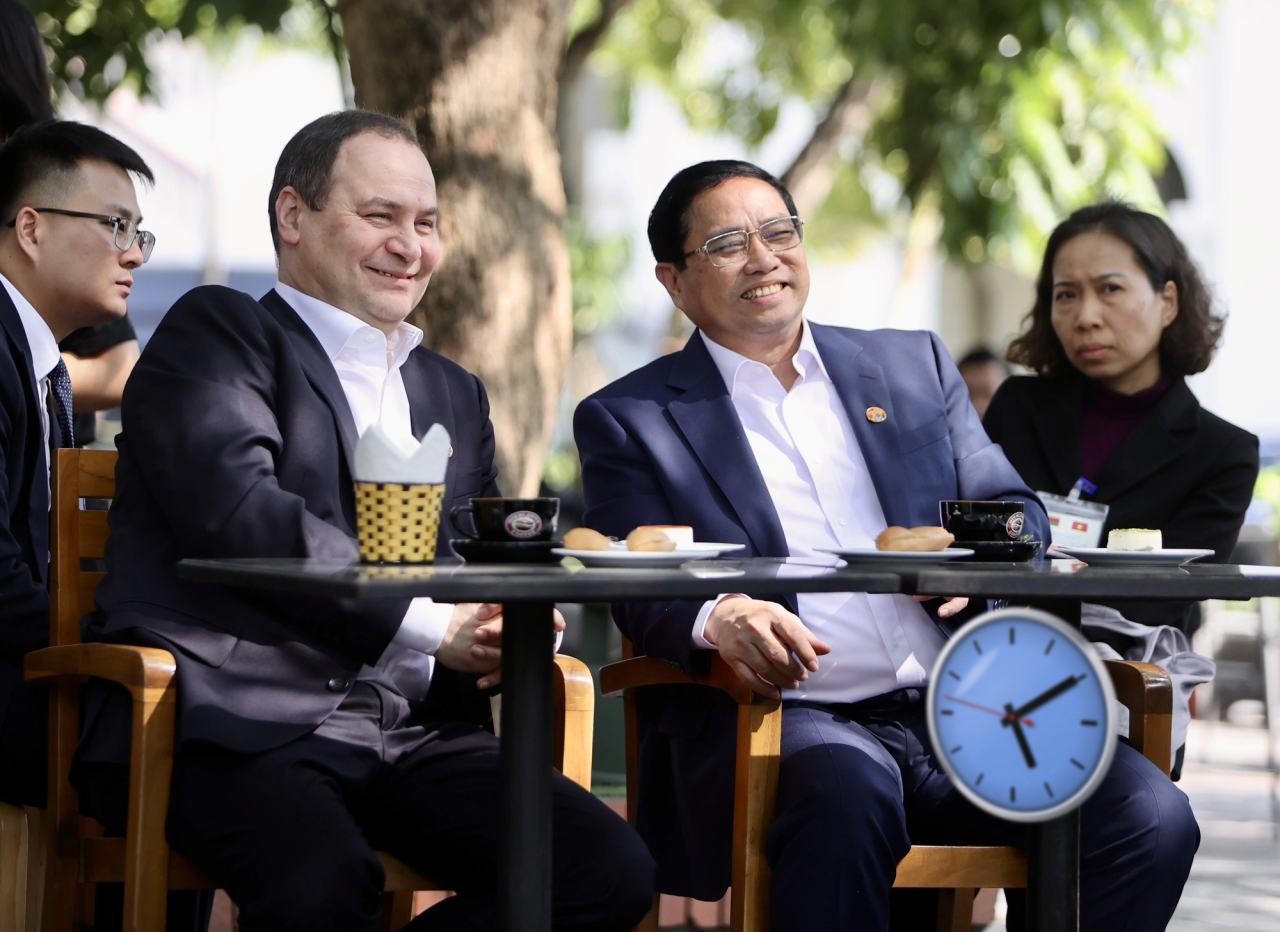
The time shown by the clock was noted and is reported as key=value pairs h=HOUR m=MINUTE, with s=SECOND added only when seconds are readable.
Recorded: h=5 m=9 s=47
